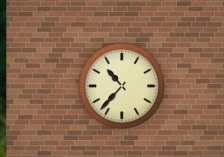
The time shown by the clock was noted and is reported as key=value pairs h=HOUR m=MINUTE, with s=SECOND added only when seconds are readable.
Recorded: h=10 m=37
